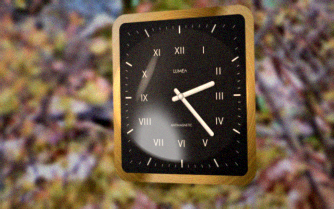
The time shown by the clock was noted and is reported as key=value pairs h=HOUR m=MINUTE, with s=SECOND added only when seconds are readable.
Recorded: h=2 m=23
